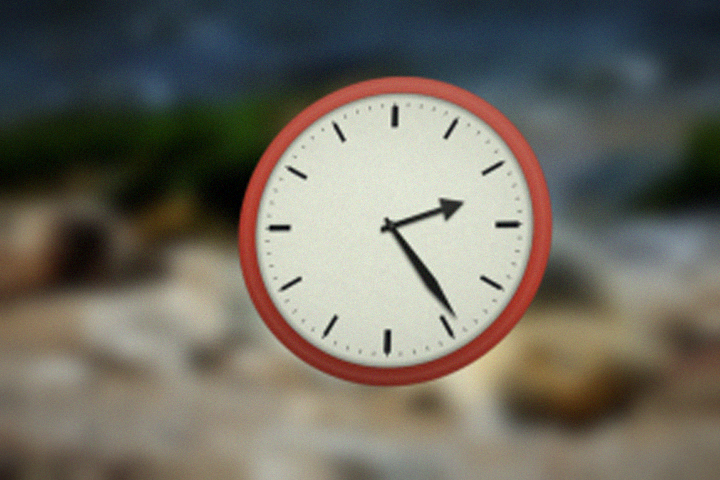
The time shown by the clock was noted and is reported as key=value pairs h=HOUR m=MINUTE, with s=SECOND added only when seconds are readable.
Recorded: h=2 m=24
